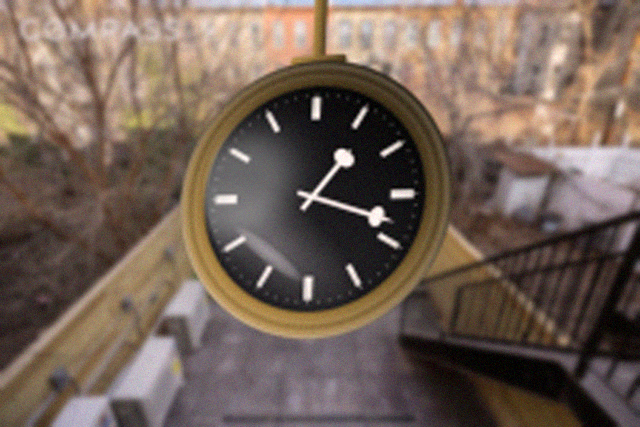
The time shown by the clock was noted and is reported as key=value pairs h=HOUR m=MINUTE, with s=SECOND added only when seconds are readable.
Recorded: h=1 m=18
